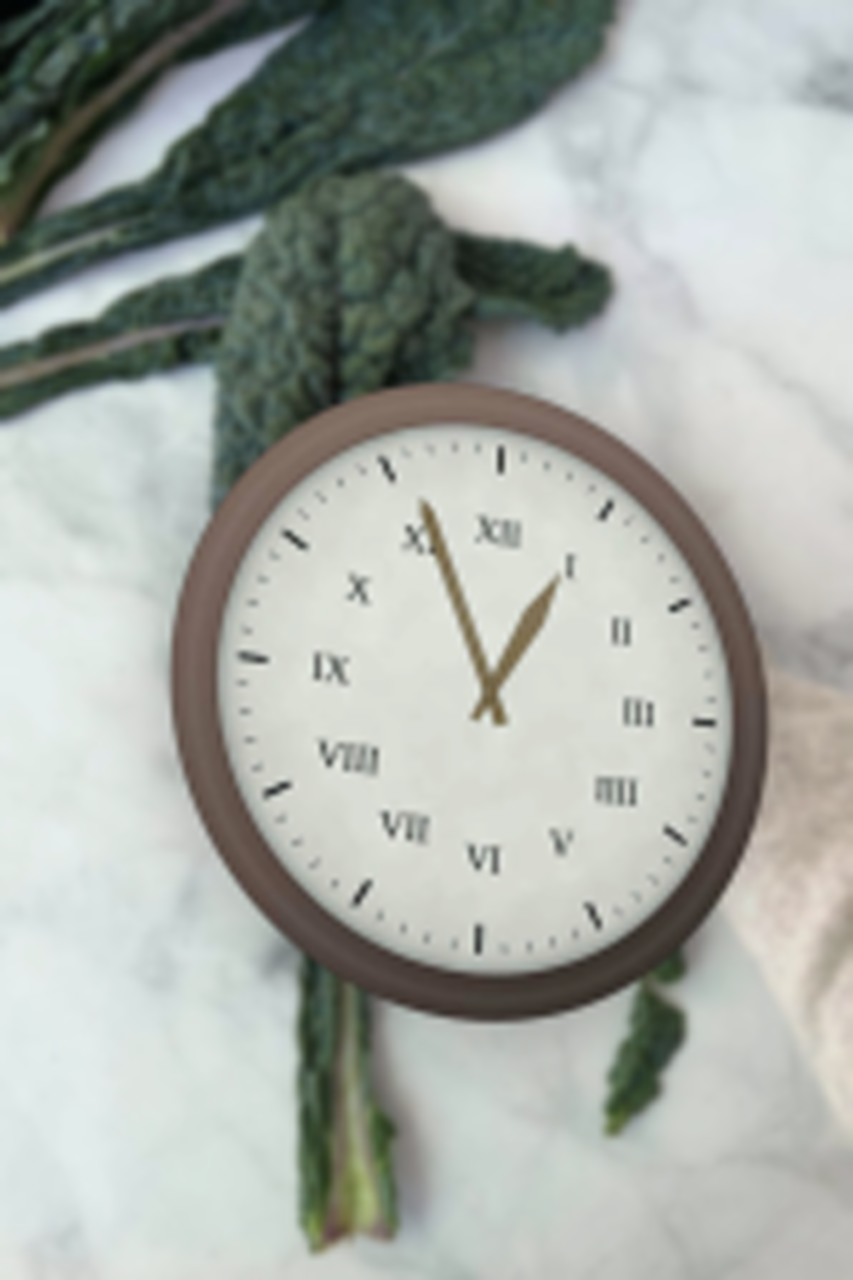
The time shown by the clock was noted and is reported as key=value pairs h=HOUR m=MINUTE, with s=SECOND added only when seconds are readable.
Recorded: h=12 m=56
